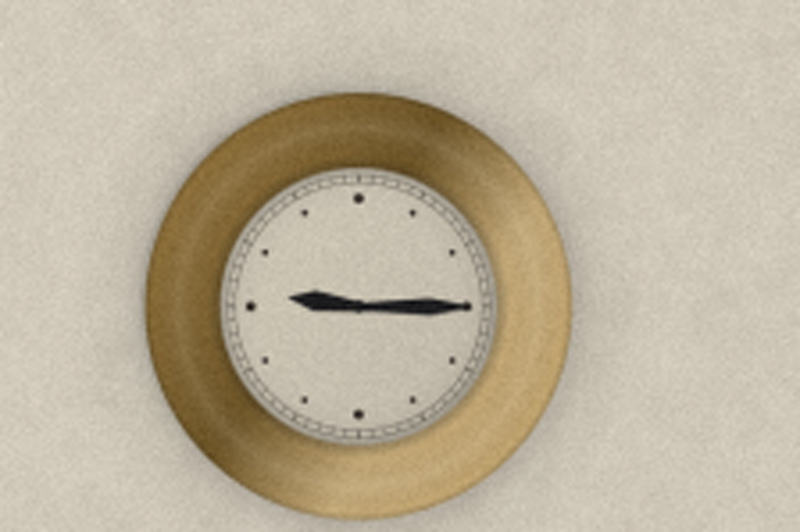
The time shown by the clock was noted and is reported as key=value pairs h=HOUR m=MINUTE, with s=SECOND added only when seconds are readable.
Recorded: h=9 m=15
